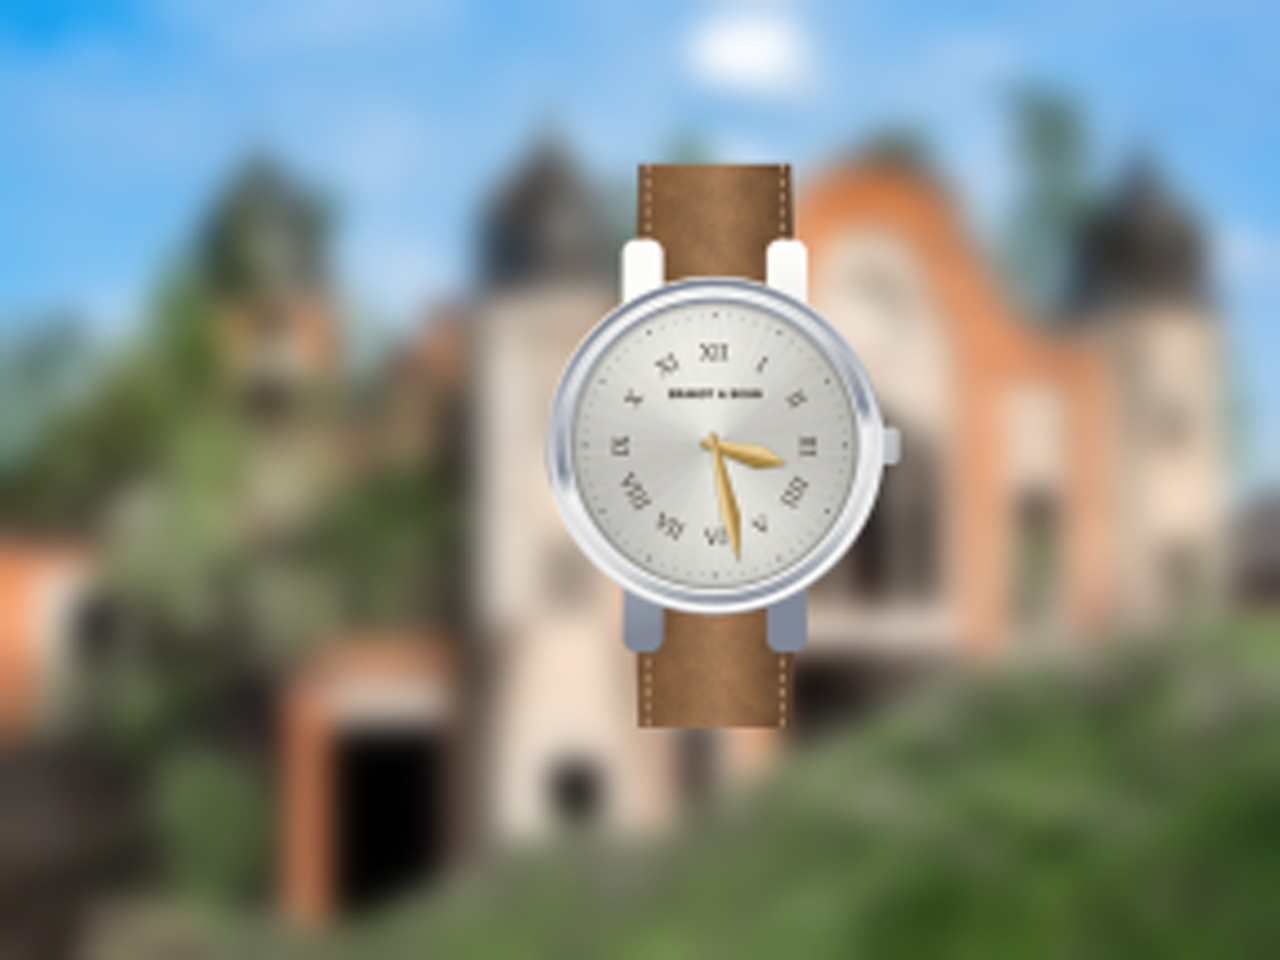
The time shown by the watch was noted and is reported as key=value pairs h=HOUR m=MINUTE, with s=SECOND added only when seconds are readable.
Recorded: h=3 m=28
